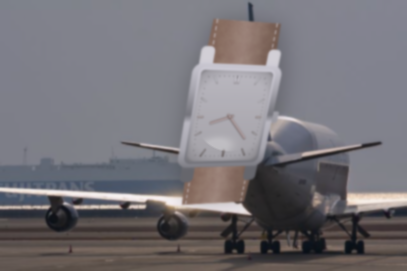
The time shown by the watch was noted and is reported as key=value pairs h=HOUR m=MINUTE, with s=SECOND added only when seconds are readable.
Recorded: h=8 m=23
